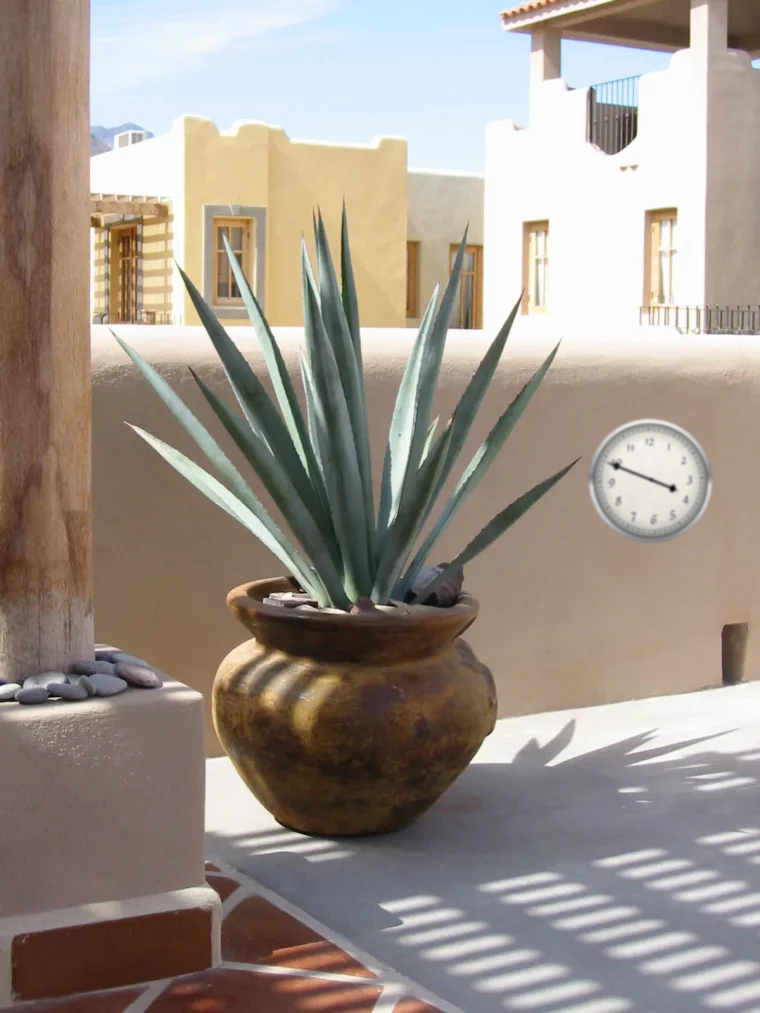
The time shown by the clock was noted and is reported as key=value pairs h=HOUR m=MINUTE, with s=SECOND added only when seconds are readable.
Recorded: h=3 m=49
